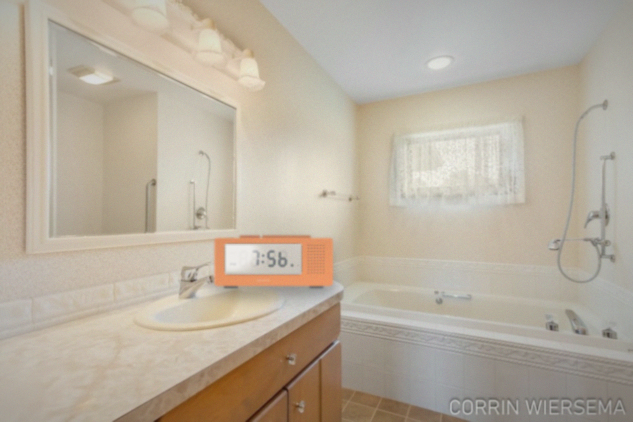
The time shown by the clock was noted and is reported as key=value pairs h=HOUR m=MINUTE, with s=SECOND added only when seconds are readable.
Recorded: h=7 m=56
